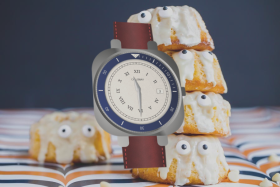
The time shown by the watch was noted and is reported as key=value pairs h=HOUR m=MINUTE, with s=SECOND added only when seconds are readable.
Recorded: h=11 m=30
